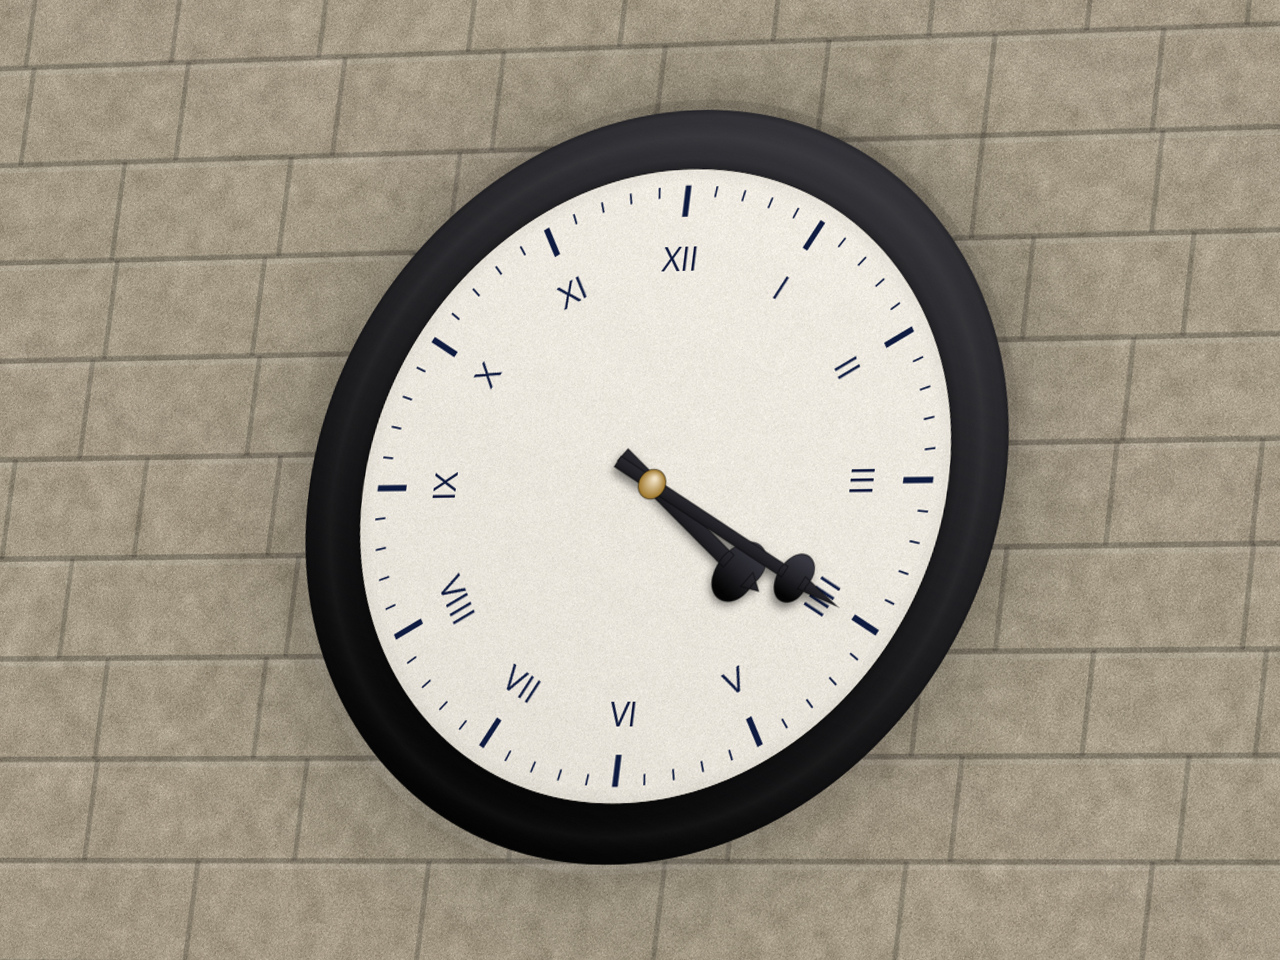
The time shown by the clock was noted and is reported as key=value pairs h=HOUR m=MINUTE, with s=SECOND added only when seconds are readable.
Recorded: h=4 m=20
